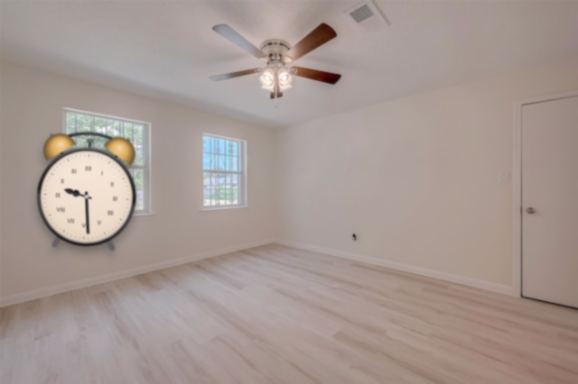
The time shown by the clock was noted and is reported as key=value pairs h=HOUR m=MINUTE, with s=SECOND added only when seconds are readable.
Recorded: h=9 m=29
